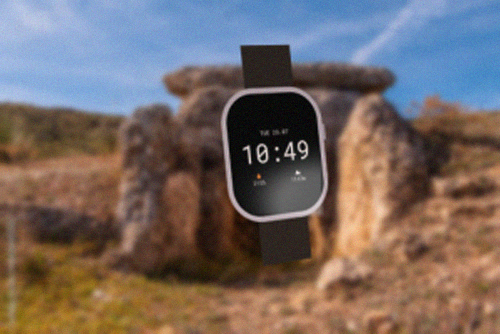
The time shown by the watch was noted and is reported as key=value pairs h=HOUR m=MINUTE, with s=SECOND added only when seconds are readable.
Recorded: h=10 m=49
